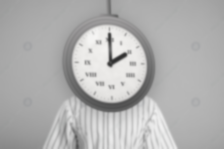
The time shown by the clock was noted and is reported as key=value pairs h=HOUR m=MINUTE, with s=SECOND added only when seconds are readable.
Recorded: h=2 m=0
